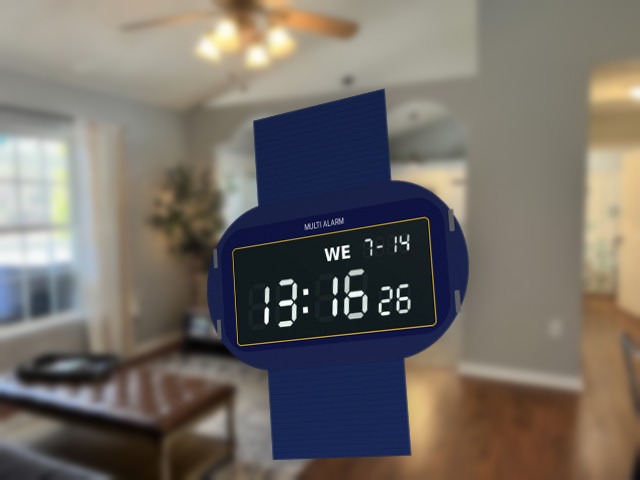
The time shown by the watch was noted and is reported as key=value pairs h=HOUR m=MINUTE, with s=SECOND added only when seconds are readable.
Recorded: h=13 m=16 s=26
